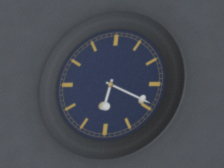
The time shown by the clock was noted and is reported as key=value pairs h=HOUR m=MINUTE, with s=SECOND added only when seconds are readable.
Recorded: h=6 m=19
